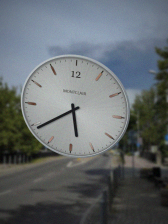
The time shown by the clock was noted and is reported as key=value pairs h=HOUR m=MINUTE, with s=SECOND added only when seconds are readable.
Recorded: h=5 m=39
